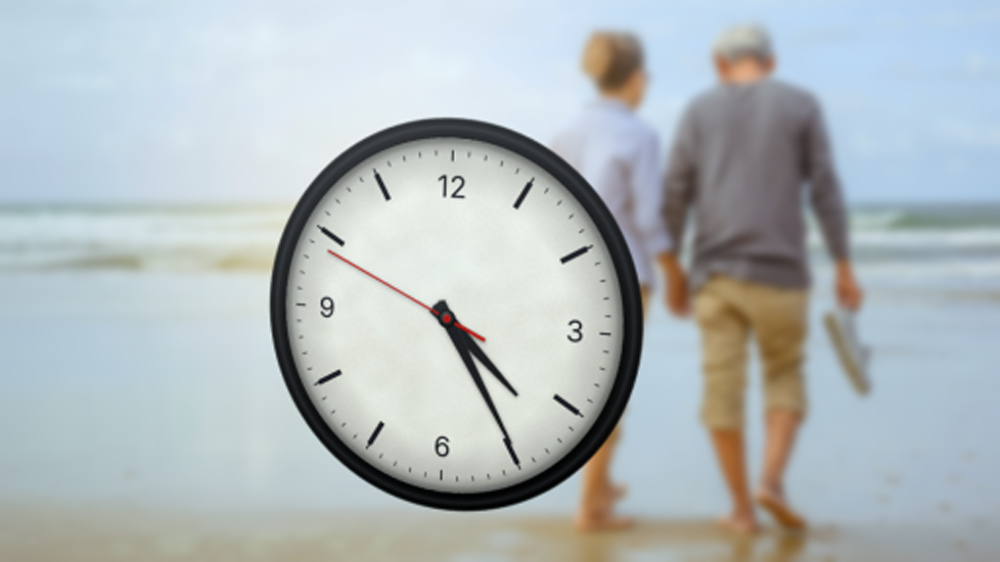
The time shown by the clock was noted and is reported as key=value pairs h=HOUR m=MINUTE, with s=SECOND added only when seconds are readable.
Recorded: h=4 m=24 s=49
